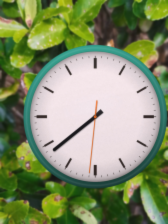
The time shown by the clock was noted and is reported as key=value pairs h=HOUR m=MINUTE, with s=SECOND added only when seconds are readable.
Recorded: h=7 m=38 s=31
